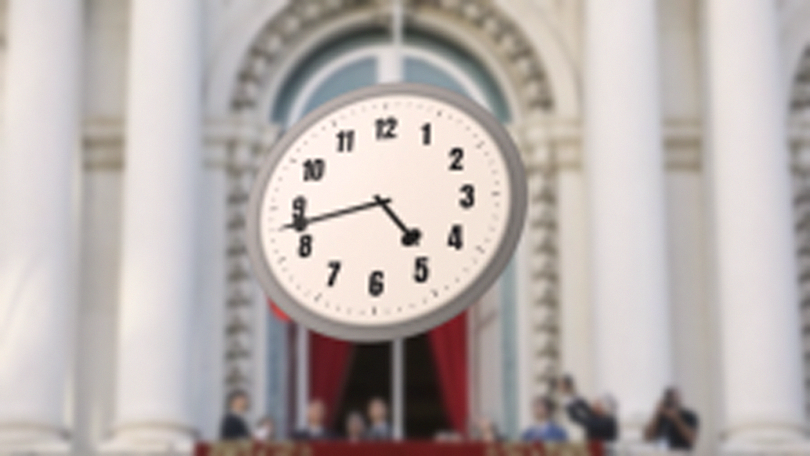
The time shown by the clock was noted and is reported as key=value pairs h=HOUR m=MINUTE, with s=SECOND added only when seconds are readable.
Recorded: h=4 m=43
